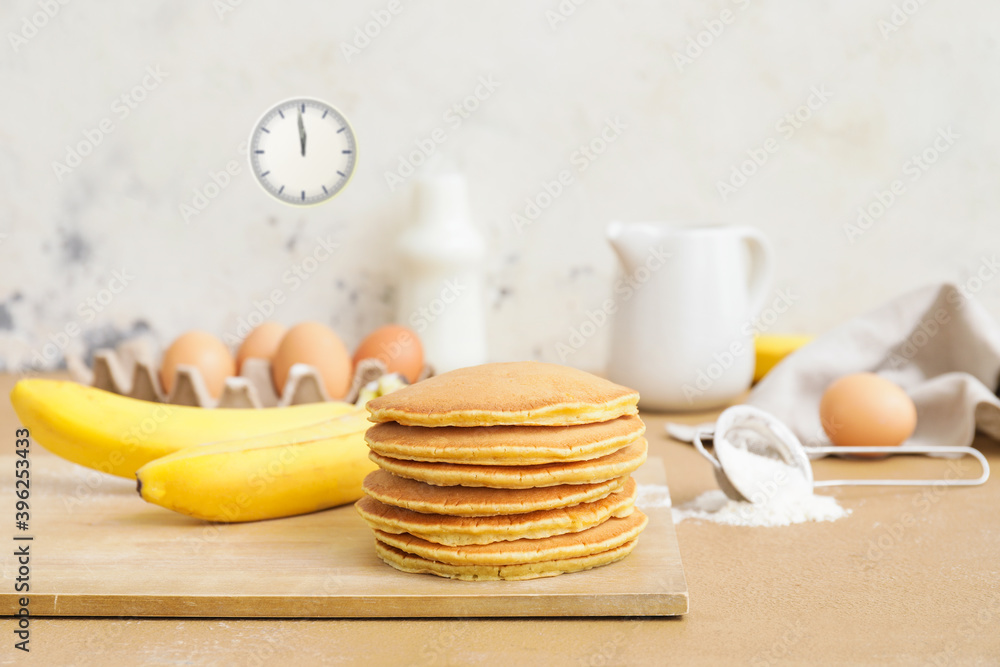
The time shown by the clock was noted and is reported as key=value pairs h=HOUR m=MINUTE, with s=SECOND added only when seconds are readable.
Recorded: h=11 m=59
